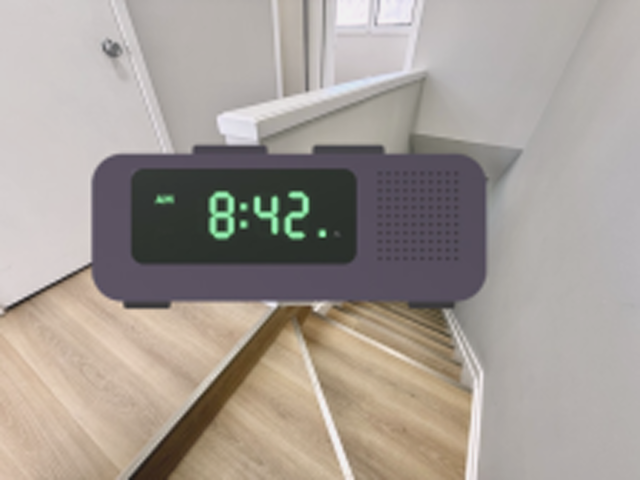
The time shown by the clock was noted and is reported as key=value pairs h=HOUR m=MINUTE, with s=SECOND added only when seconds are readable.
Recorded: h=8 m=42
